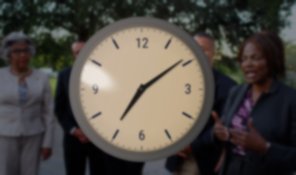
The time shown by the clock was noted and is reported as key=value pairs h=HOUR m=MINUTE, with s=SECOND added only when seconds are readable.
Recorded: h=7 m=9
